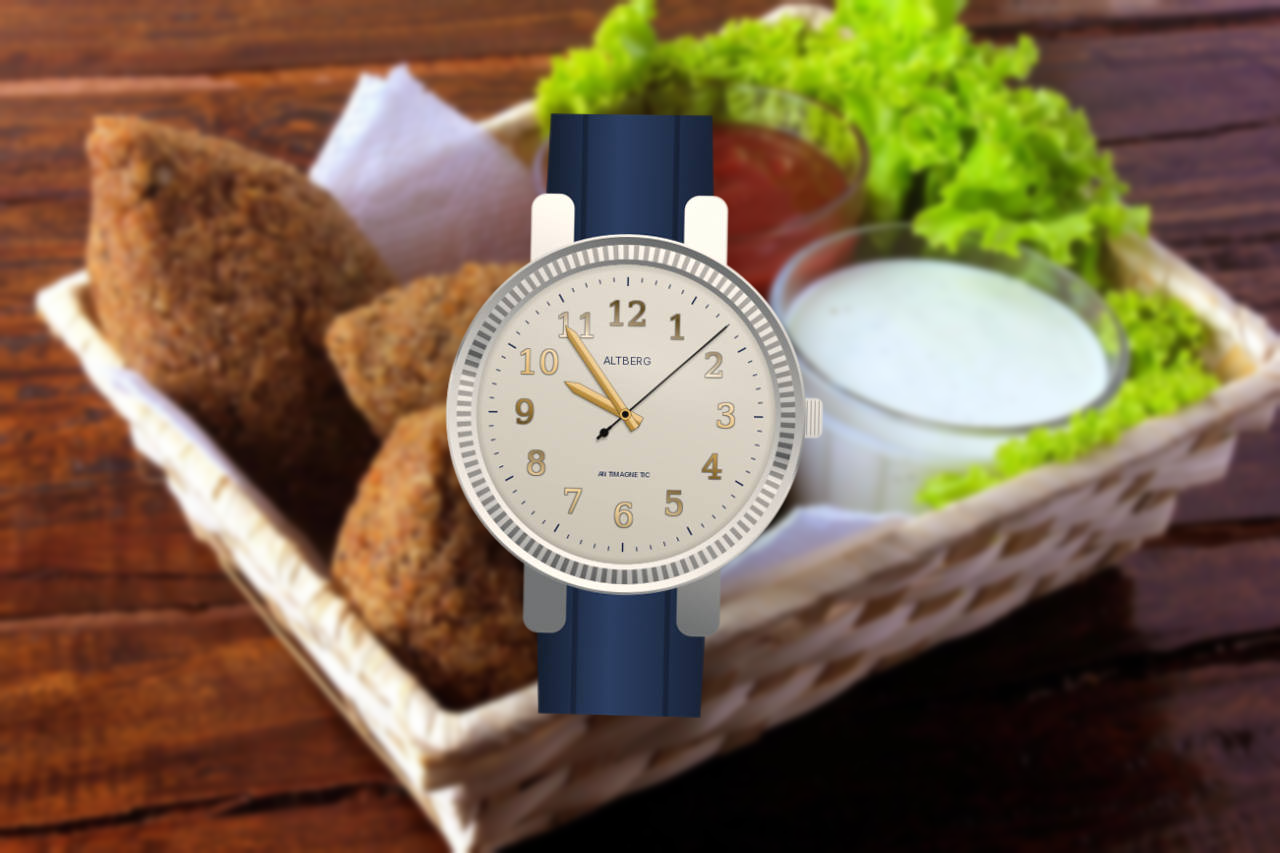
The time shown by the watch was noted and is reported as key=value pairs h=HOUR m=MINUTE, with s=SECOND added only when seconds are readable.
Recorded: h=9 m=54 s=8
